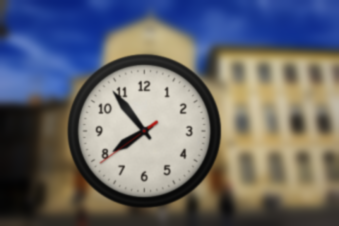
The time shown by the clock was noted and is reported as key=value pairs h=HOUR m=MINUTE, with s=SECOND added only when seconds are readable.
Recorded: h=7 m=53 s=39
